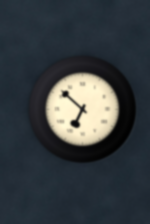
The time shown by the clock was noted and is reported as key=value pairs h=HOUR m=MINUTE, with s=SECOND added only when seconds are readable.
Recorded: h=6 m=52
